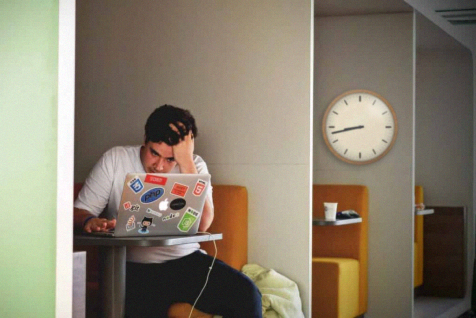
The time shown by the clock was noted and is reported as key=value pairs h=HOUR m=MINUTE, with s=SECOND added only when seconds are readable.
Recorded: h=8 m=43
